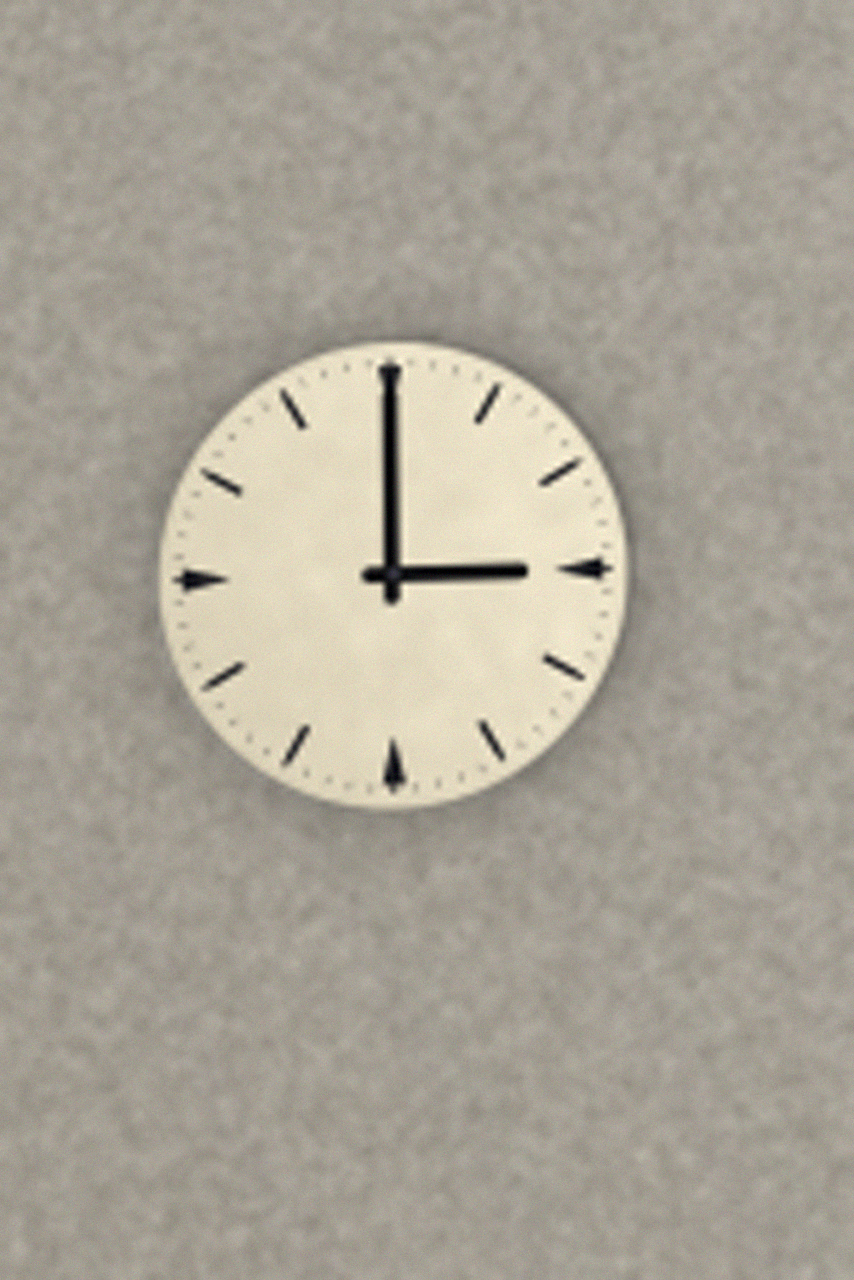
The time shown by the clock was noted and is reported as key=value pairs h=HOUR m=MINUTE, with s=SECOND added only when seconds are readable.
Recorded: h=3 m=0
